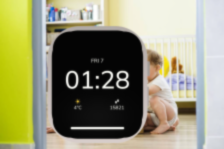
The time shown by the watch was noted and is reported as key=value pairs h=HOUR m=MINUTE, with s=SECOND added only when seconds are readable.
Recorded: h=1 m=28
